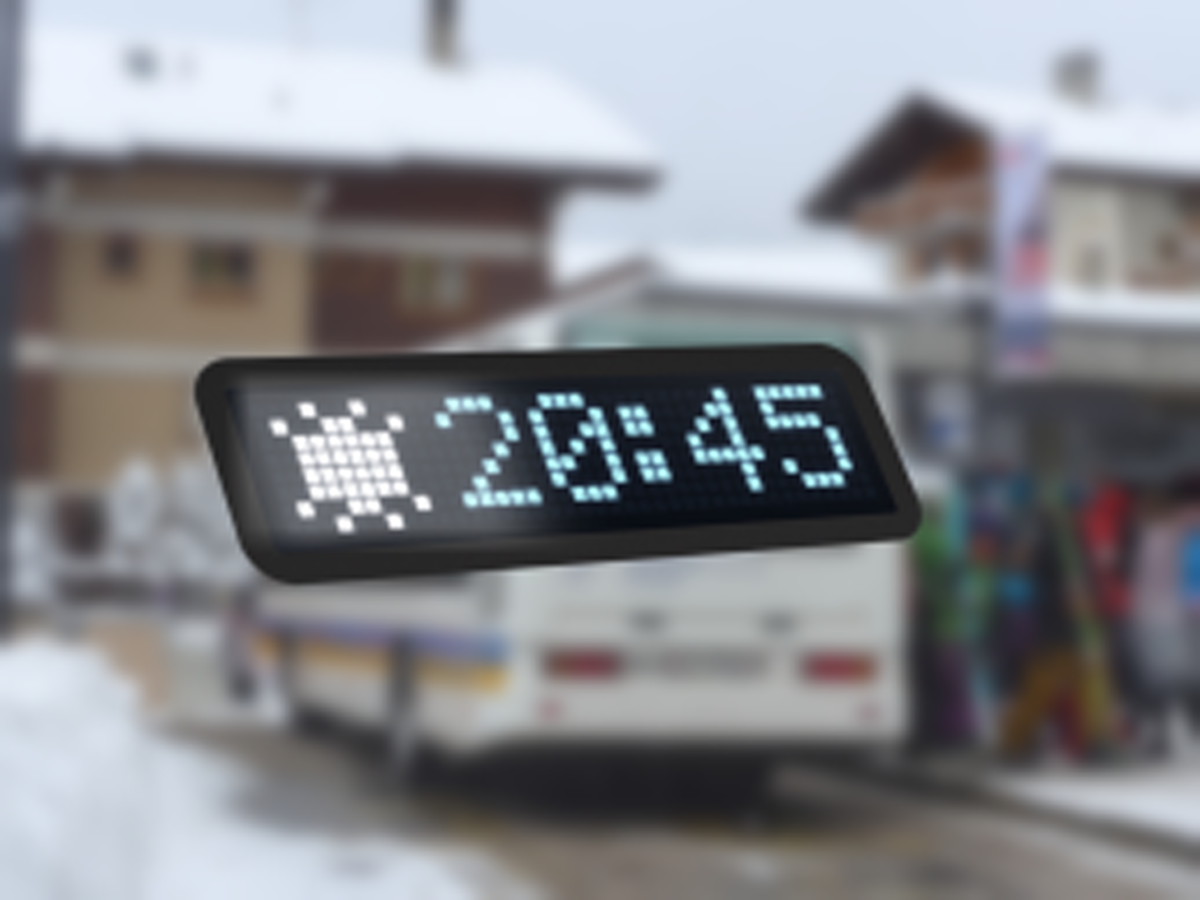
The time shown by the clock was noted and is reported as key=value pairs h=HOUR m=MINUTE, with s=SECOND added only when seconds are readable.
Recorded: h=20 m=45
